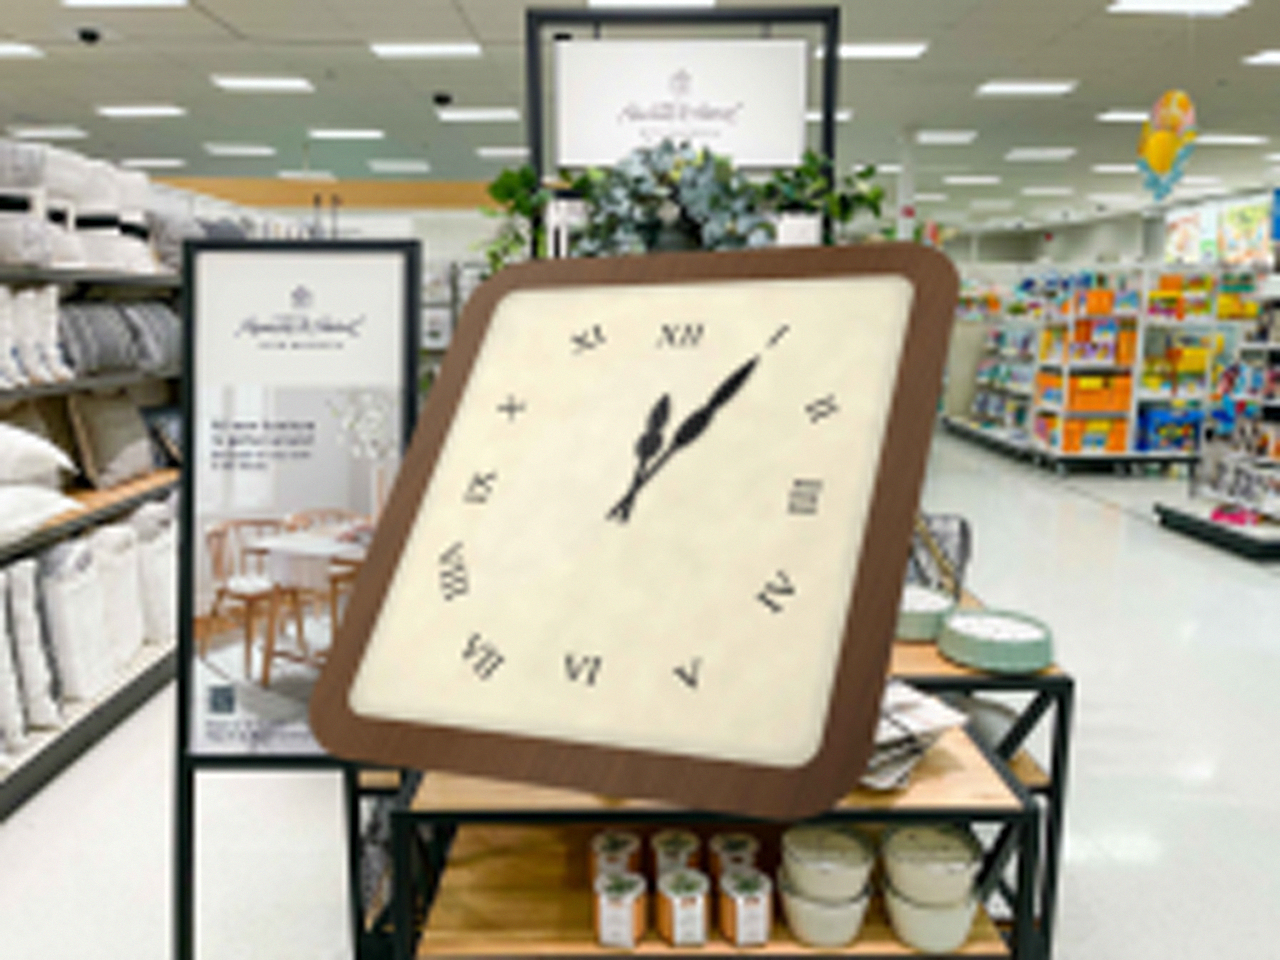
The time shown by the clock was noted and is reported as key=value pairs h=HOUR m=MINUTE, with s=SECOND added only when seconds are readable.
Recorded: h=12 m=5
